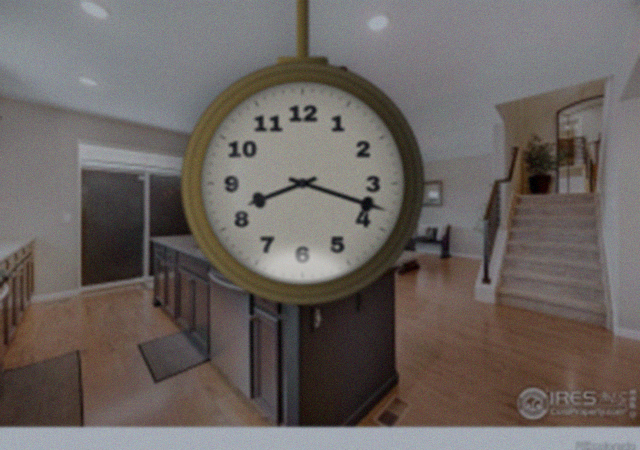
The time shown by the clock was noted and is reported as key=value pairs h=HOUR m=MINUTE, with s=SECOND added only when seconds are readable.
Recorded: h=8 m=18
